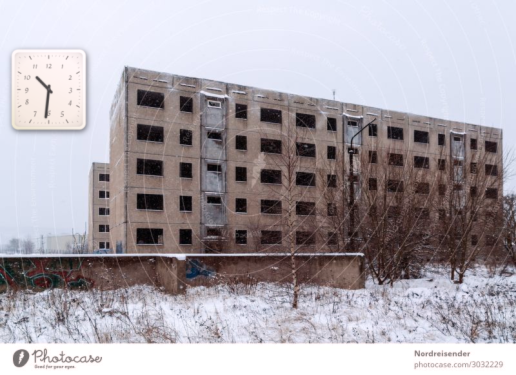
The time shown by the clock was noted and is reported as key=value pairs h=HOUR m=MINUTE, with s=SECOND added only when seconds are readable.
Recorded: h=10 m=31
